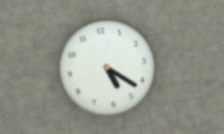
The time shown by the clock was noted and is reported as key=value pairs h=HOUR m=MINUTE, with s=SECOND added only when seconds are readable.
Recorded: h=5 m=22
